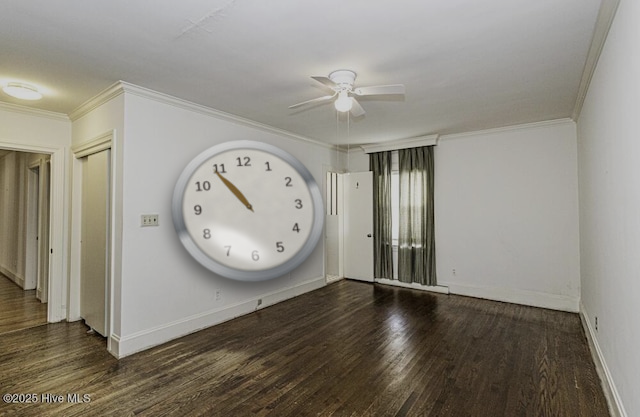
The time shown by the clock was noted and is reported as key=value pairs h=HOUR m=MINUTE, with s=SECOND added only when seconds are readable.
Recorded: h=10 m=54
